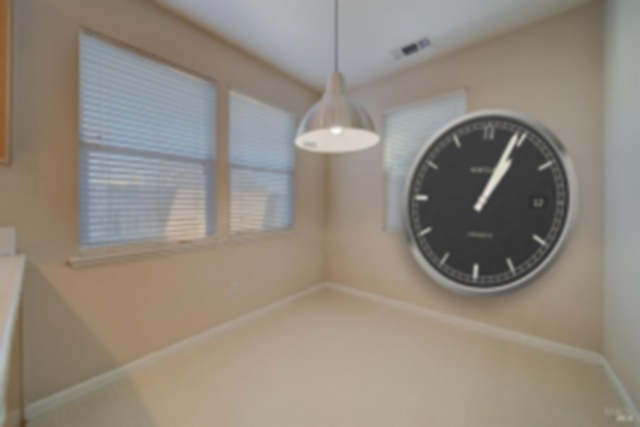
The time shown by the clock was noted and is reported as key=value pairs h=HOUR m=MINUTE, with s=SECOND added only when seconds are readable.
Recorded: h=1 m=4
